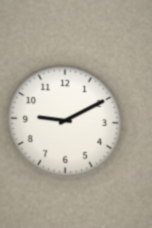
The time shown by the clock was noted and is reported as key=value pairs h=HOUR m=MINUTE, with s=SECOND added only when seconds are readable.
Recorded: h=9 m=10
